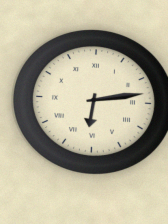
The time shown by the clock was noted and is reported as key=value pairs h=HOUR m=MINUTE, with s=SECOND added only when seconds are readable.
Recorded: h=6 m=13
